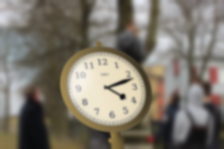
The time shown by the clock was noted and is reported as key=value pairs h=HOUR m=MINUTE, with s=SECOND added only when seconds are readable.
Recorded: h=4 m=12
